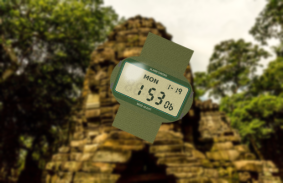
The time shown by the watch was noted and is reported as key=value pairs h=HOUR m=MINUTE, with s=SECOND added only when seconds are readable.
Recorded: h=1 m=53 s=6
